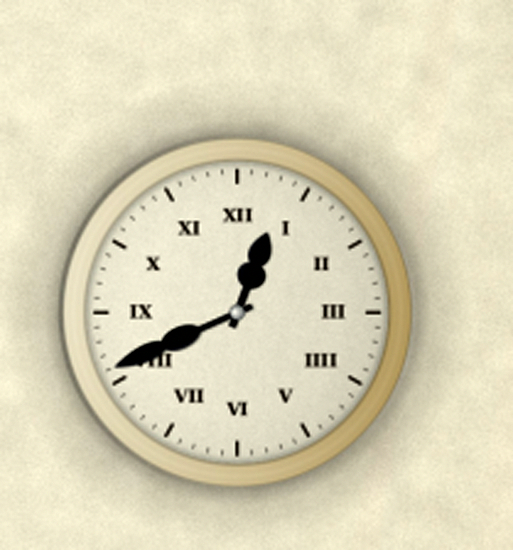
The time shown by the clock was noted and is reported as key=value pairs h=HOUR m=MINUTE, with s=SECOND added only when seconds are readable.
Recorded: h=12 m=41
